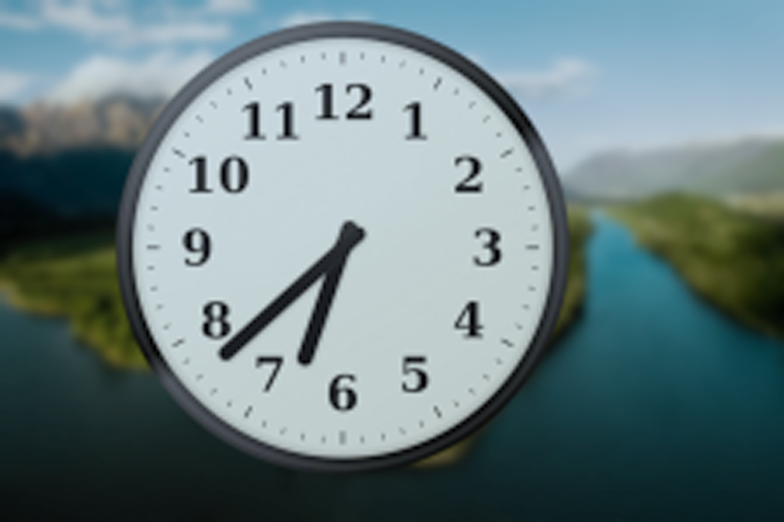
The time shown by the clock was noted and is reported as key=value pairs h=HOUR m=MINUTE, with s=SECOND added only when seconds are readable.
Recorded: h=6 m=38
